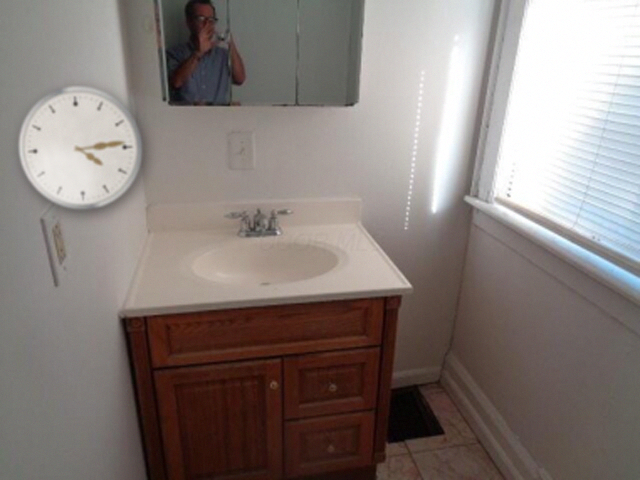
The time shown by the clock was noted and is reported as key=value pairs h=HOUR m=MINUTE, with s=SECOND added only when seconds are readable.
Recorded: h=4 m=14
